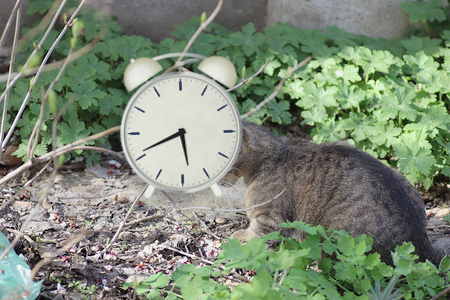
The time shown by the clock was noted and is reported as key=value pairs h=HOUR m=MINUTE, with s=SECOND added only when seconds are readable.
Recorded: h=5 m=41
